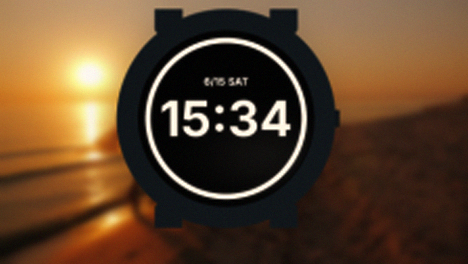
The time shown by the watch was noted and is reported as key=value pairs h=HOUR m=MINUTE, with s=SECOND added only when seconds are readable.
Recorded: h=15 m=34
